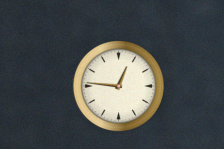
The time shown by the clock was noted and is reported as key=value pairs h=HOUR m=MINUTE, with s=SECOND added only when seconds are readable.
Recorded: h=12 m=46
